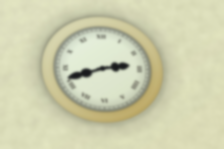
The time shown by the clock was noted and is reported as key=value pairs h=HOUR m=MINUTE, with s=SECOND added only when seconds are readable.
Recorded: h=2 m=42
